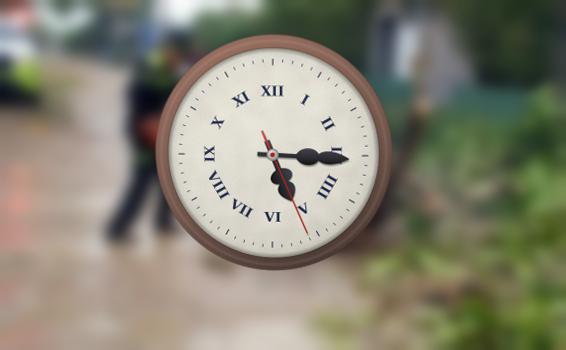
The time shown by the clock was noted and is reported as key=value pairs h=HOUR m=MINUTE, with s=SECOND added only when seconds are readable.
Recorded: h=5 m=15 s=26
